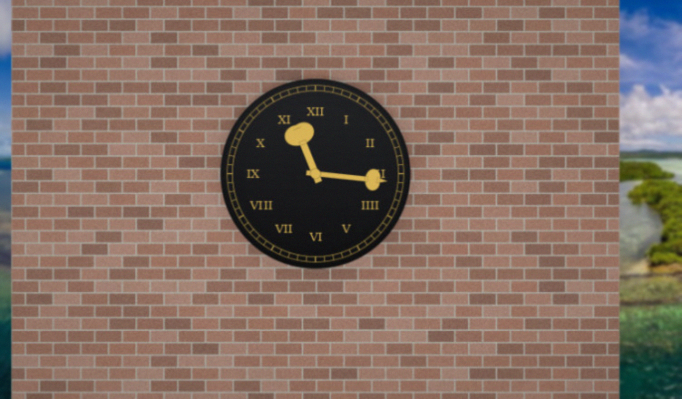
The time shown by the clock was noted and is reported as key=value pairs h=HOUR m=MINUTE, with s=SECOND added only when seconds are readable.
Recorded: h=11 m=16
